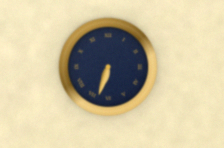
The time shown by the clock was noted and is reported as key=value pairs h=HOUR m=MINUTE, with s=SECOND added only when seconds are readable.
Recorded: h=6 m=33
